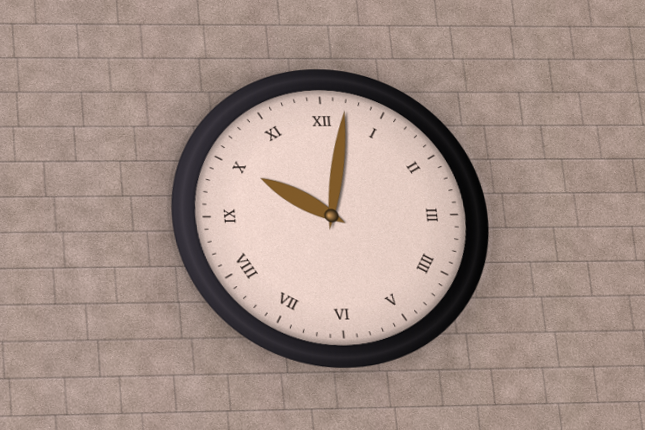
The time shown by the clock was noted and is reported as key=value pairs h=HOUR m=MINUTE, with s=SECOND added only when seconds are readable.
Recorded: h=10 m=2
